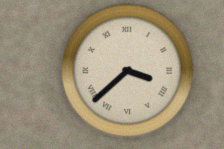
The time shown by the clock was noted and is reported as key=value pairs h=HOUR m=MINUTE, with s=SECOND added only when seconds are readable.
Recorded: h=3 m=38
